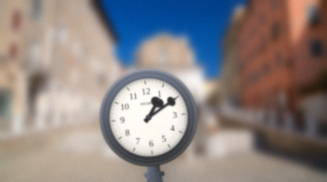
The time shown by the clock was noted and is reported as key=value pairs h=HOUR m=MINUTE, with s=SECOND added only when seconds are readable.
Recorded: h=1 m=10
